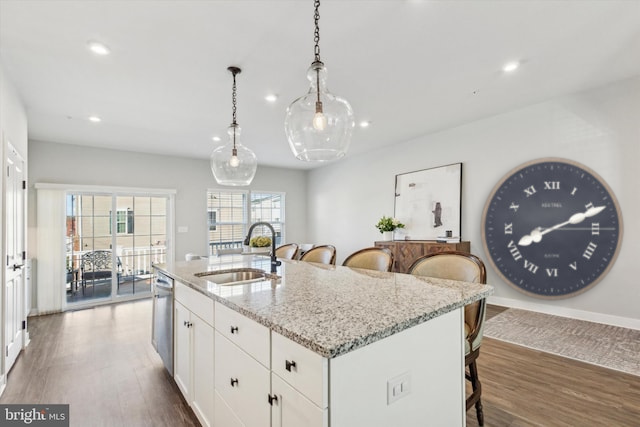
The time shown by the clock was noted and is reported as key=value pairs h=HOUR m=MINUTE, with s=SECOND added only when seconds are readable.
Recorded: h=8 m=11 s=15
